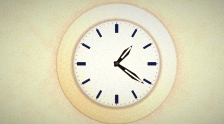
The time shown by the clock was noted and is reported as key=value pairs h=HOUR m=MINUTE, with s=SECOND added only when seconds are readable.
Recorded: h=1 m=21
